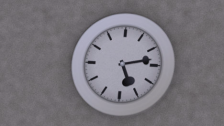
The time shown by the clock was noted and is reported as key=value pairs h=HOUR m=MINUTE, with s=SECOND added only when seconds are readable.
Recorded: h=5 m=13
